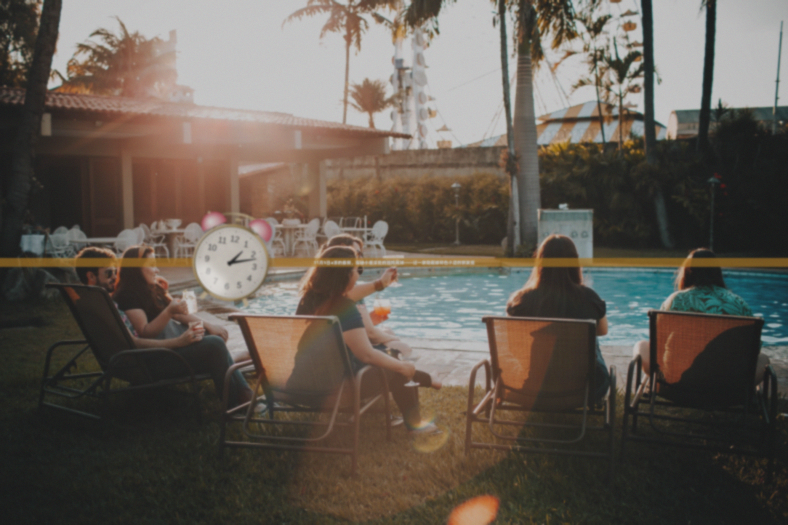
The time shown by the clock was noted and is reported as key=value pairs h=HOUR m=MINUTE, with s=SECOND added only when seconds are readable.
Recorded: h=1 m=12
